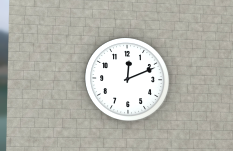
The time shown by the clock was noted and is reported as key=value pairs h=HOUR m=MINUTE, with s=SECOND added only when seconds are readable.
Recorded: h=12 m=11
